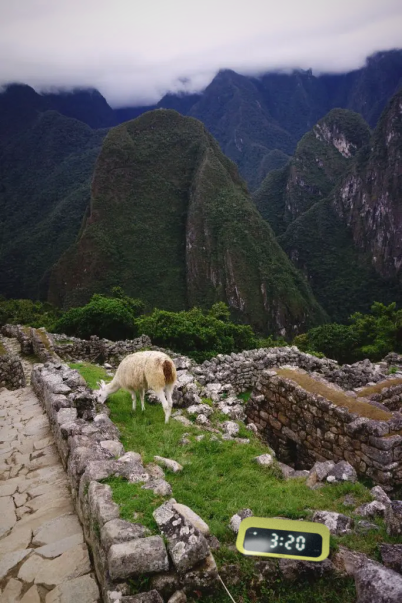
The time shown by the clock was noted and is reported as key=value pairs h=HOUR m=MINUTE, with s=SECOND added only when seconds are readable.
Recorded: h=3 m=20
